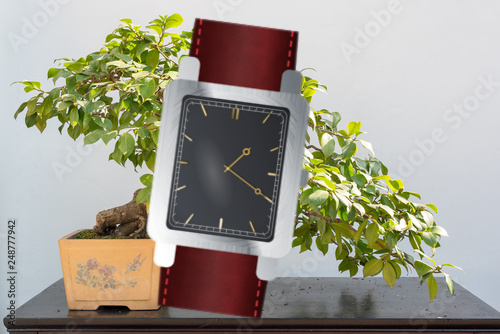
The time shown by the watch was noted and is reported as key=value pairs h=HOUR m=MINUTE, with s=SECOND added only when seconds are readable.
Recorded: h=1 m=20
